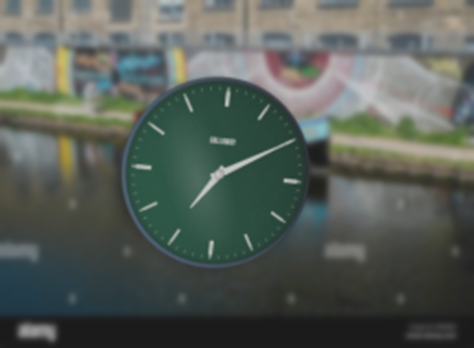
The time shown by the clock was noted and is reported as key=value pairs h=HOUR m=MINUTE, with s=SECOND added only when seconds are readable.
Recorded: h=7 m=10
